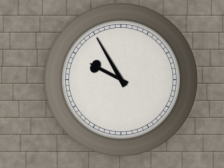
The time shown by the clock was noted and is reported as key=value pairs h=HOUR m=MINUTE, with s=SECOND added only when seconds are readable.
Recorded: h=9 m=55
